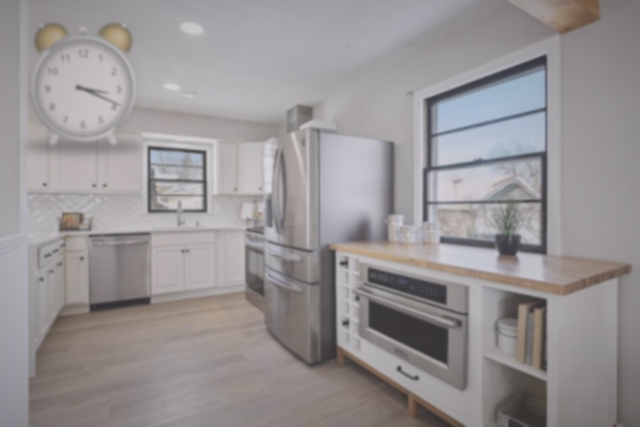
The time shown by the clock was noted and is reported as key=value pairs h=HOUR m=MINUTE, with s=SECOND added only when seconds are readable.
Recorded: h=3 m=19
